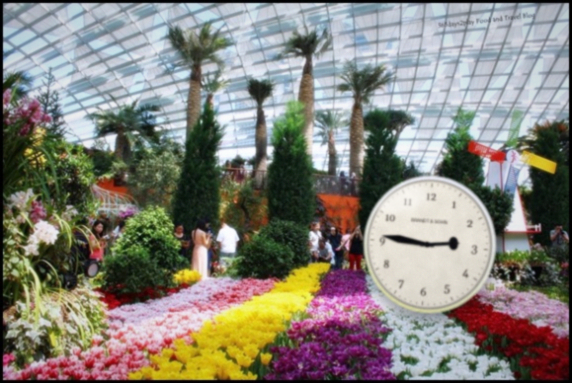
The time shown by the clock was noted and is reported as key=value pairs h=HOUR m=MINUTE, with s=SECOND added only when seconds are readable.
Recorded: h=2 m=46
